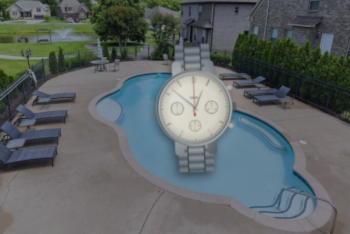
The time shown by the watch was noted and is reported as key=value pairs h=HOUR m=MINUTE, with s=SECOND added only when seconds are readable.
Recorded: h=12 m=52
